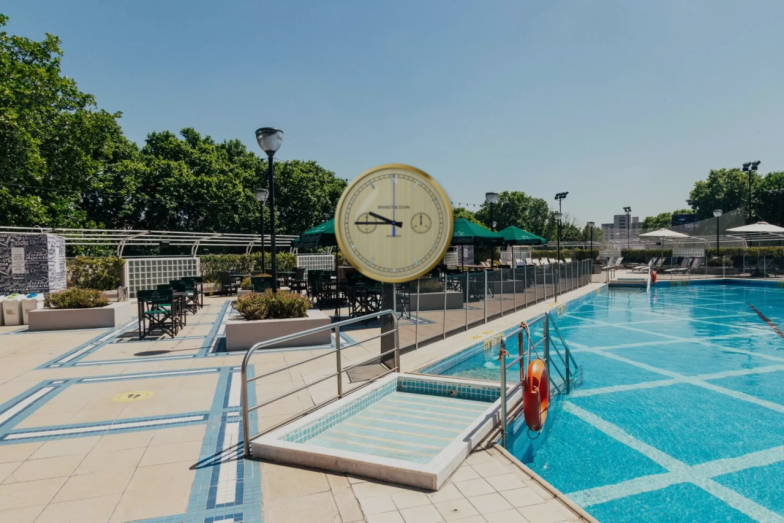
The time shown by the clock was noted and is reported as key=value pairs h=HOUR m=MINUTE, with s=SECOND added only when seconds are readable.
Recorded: h=9 m=45
